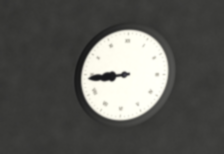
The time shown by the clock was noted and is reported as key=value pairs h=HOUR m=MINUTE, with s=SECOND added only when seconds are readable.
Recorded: h=8 m=44
